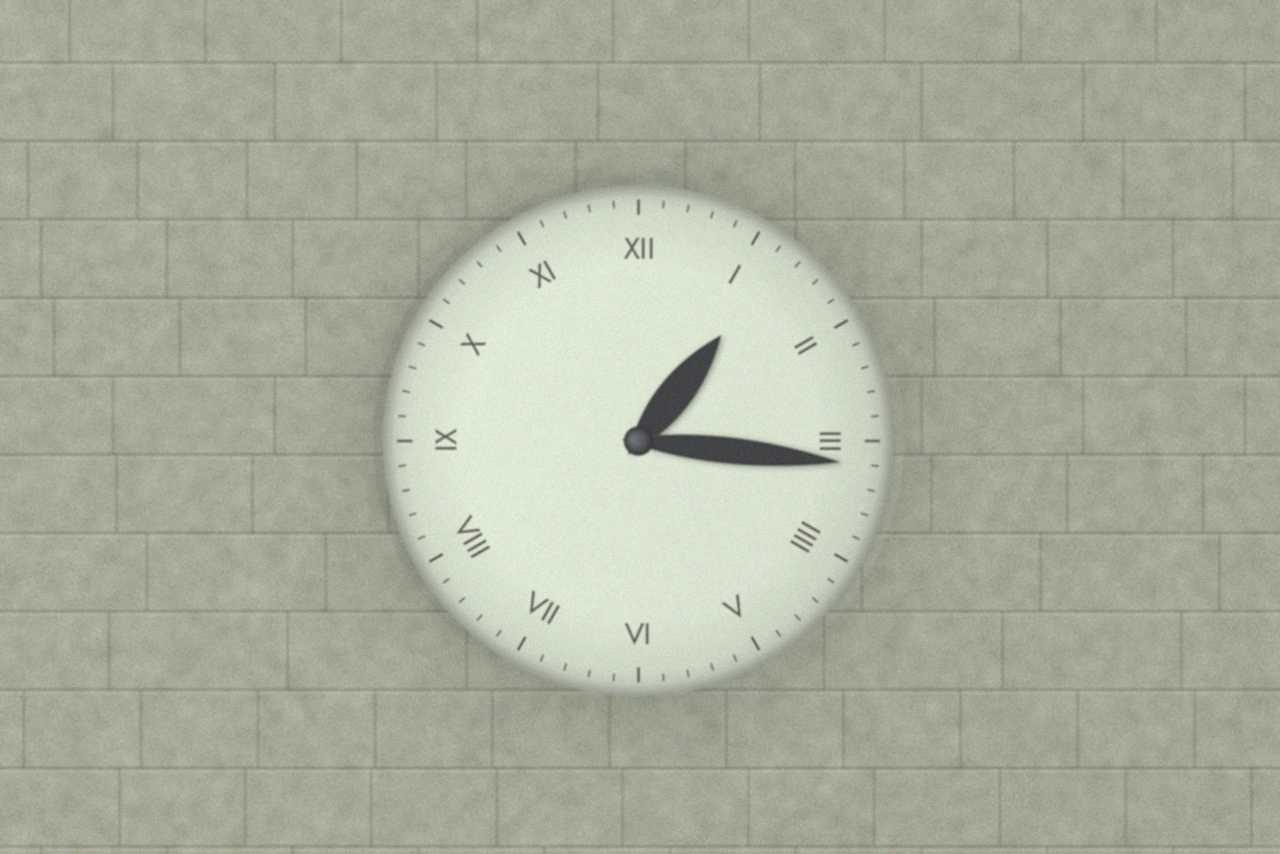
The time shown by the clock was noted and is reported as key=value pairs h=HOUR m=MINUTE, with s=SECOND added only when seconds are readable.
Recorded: h=1 m=16
